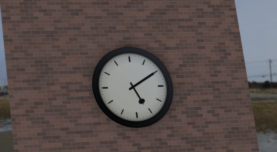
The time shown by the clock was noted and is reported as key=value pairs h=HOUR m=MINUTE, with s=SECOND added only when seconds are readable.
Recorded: h=5 m=10
